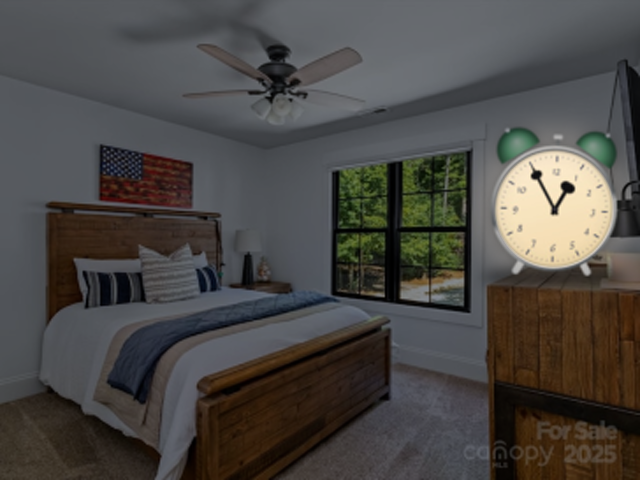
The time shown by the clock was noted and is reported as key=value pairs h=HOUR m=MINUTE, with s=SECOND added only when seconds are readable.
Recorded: h=12 m=55
